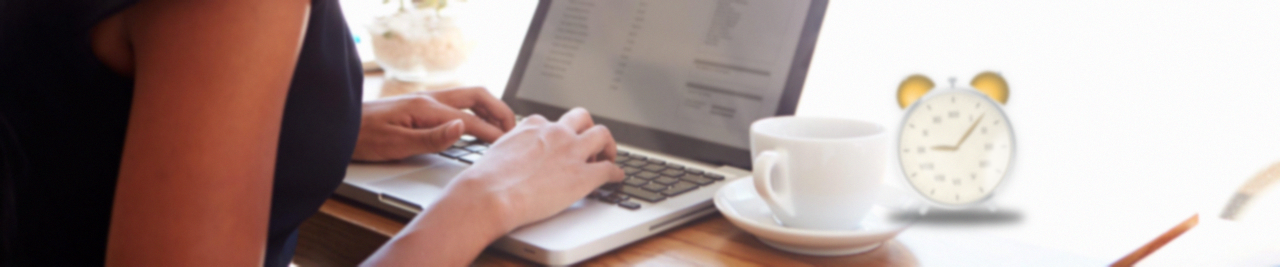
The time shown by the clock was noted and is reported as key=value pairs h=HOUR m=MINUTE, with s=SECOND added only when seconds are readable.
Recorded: h=9 m=7
